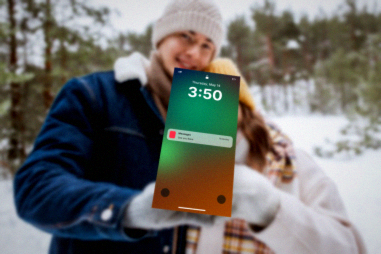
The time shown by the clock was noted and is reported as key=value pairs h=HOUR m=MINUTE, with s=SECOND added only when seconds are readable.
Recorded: h=3 m=50
